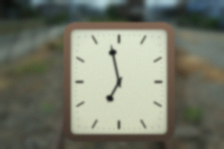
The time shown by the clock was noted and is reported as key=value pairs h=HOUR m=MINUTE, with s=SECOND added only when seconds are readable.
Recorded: h=6 m=58
